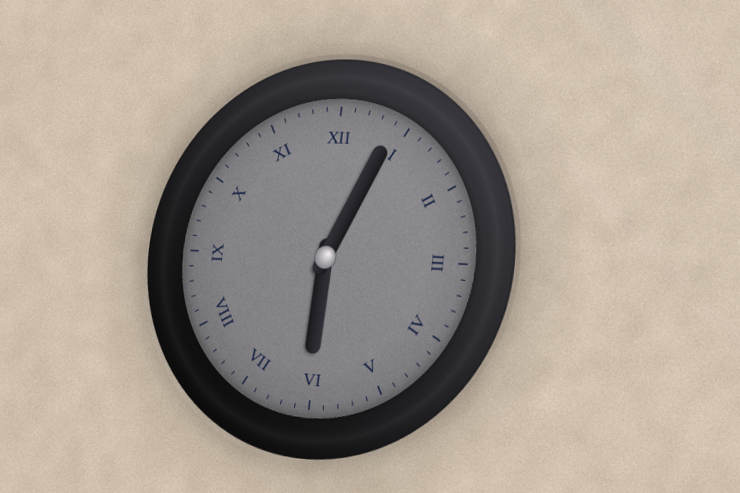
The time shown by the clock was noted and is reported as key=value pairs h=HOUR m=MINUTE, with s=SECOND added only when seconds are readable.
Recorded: h=6 m=4
